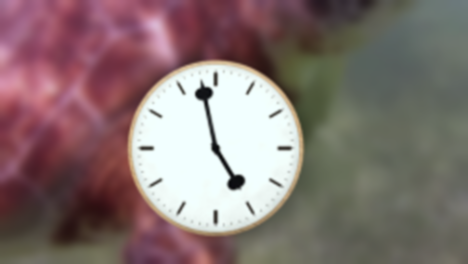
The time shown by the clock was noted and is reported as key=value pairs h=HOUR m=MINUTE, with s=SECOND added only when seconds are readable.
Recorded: h=4 m=58
